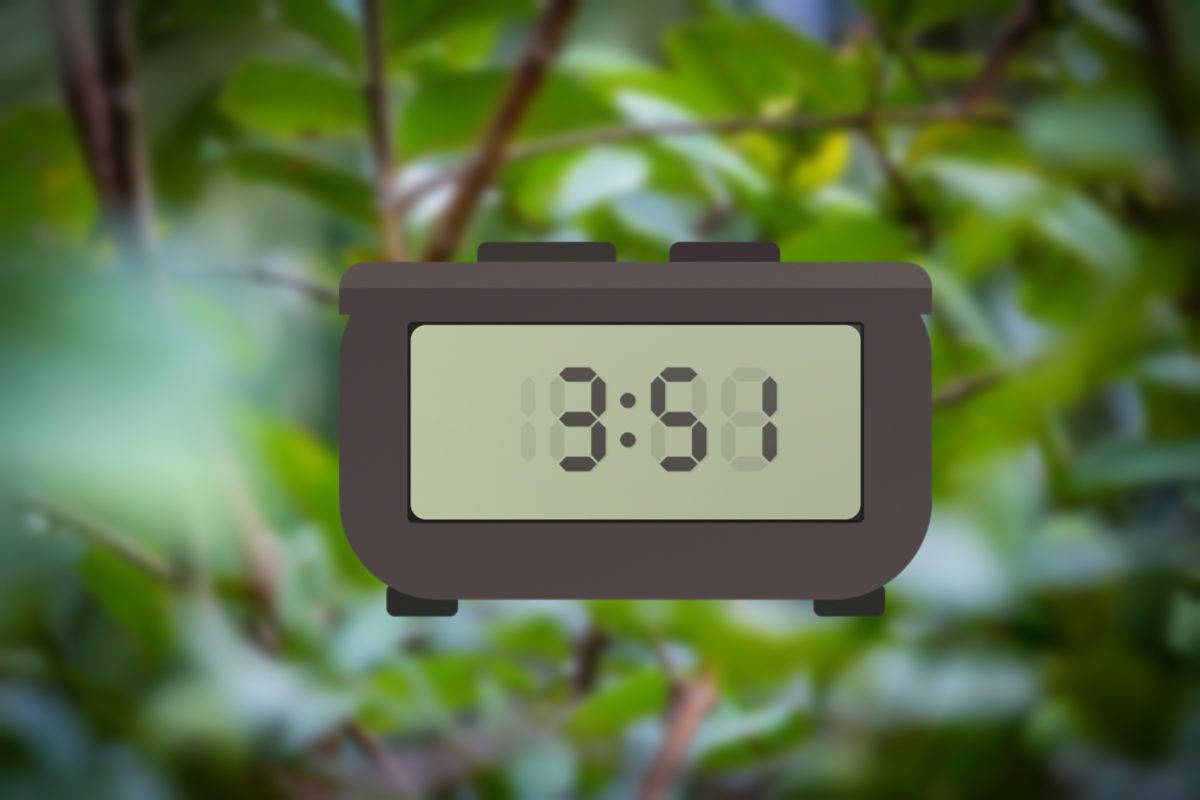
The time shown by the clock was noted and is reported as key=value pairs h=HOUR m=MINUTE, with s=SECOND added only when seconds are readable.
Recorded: h=3 m=51
